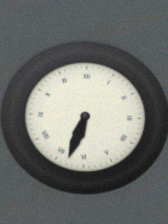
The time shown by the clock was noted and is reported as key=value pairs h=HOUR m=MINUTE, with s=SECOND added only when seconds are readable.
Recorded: h=6 m=33
